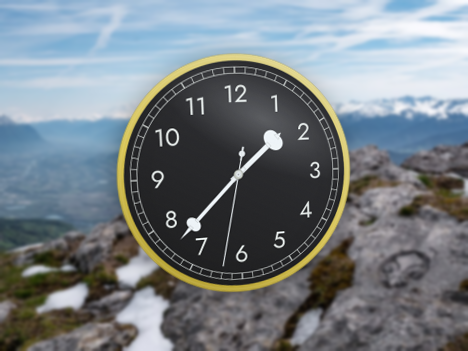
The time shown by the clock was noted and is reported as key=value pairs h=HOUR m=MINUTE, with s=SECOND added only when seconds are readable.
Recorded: h=1 m=37 s=32
